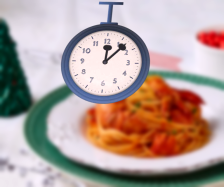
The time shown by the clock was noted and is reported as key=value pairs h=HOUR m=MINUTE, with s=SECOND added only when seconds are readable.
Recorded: h=12 m=7
